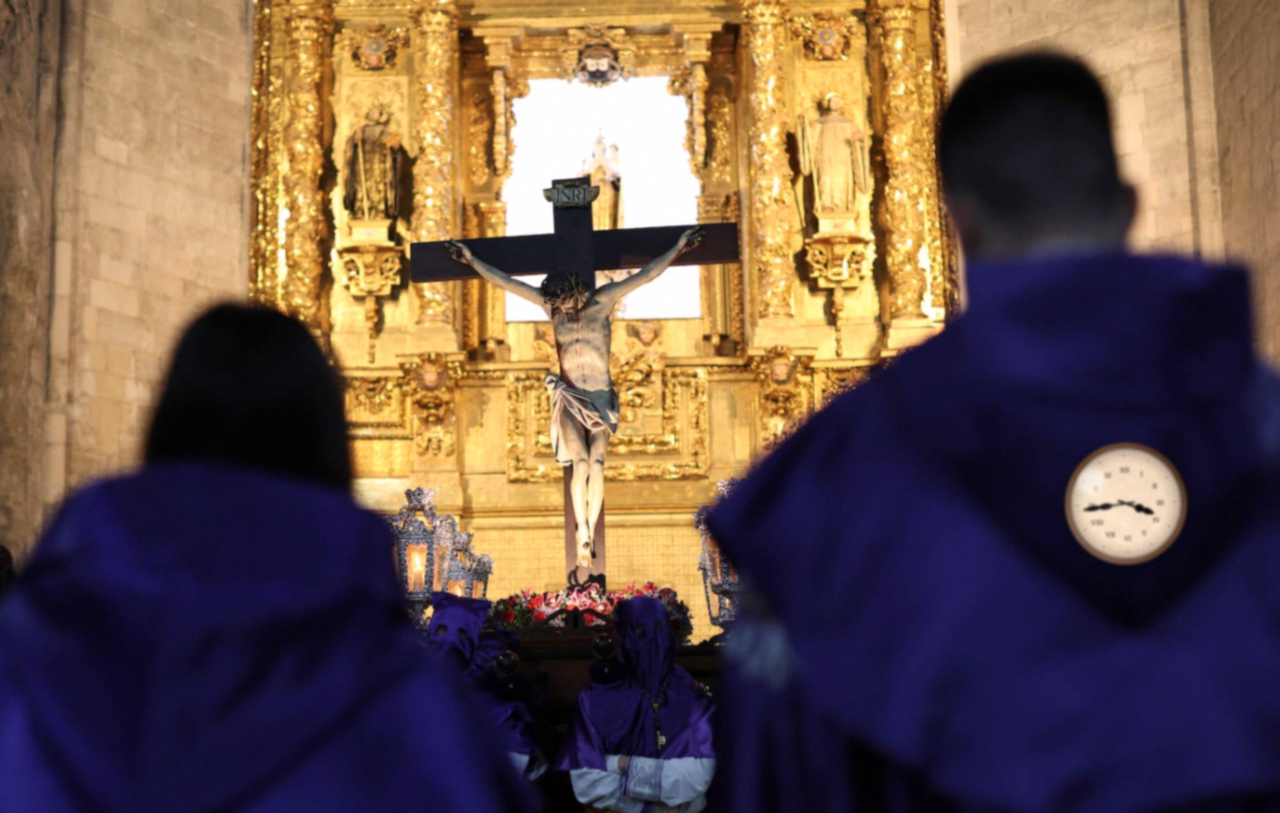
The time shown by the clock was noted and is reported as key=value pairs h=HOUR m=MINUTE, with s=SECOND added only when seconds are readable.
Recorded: h=3 m=44
